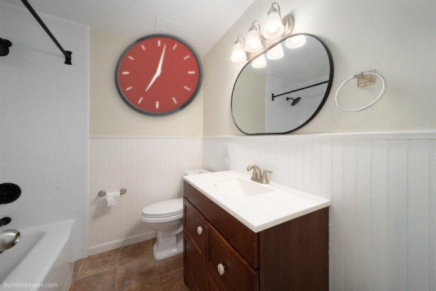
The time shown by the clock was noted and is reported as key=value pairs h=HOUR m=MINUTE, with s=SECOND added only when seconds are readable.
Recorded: h=7 m=2
